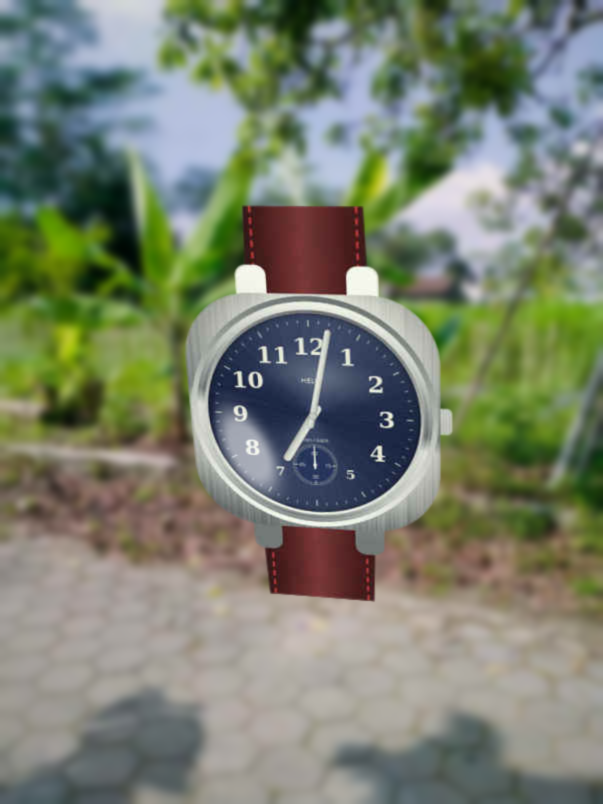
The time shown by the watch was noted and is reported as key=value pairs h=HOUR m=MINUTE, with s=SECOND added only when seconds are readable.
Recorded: h=7 m=2
